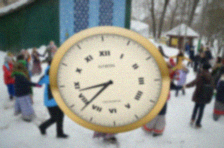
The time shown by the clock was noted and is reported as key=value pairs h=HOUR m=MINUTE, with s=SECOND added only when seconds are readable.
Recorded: h=8 m=38
